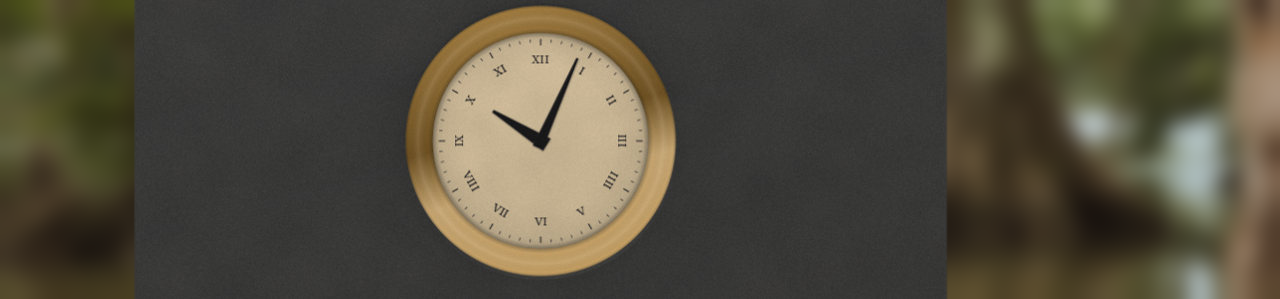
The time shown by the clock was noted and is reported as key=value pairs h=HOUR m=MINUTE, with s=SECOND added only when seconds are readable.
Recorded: h=10 m=4
